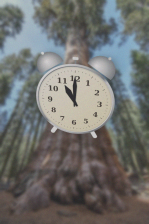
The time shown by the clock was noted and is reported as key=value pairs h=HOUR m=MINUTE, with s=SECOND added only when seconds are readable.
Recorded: h=11 m=0
